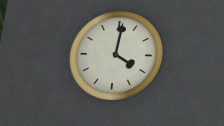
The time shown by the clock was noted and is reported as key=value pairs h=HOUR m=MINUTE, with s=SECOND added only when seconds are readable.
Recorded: h=4 m=1
